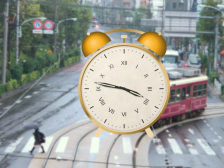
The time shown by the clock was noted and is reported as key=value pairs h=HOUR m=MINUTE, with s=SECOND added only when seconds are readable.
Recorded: h=3 m=47
